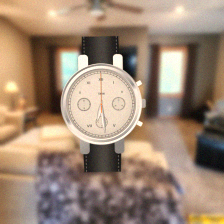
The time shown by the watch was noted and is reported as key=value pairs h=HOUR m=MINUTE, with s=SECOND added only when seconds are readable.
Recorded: h=6 m=29
